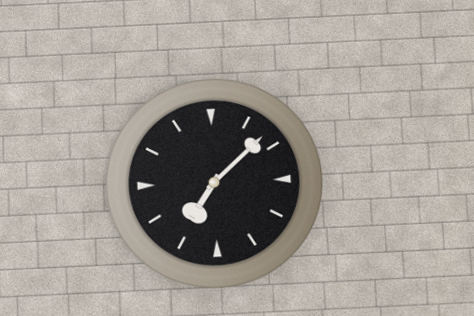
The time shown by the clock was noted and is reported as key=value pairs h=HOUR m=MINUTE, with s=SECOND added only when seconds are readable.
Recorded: h=7 m=8
